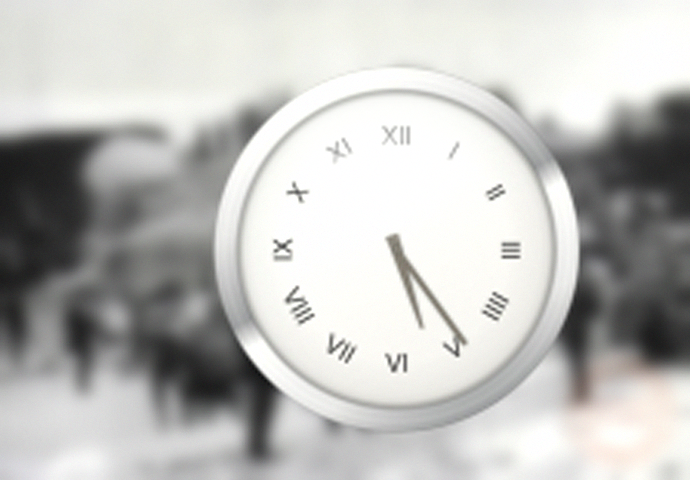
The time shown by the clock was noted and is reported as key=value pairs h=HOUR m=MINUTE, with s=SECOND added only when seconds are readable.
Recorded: h=5 m=24
